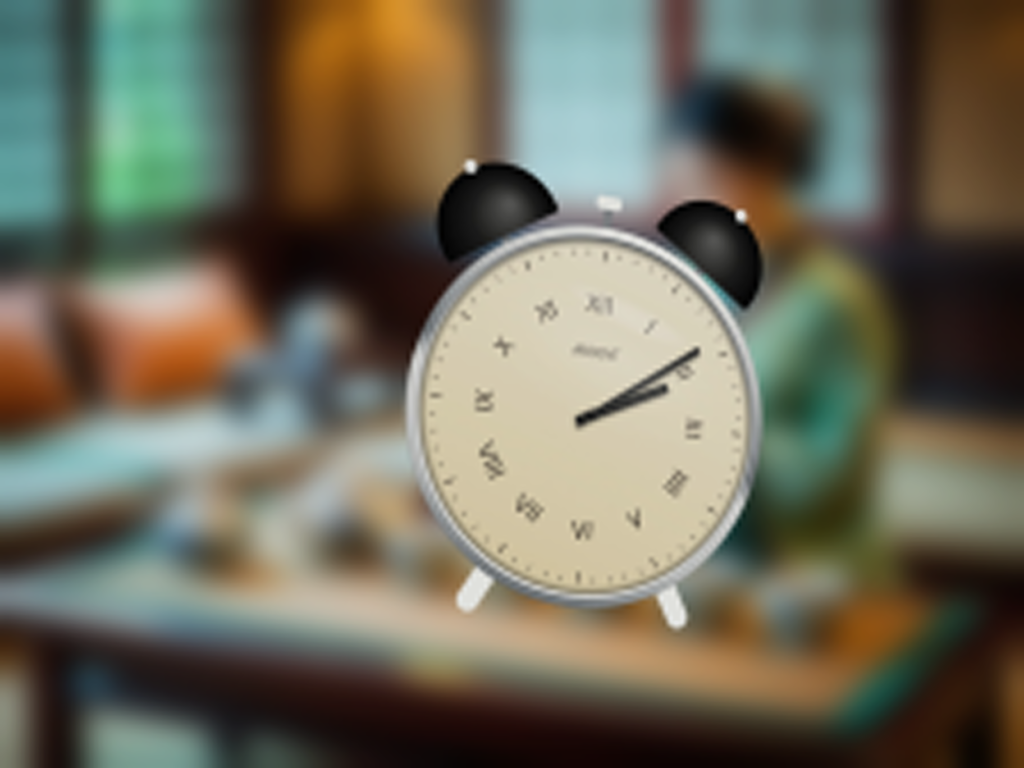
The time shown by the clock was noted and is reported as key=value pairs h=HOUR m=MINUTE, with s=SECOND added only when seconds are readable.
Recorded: h=2 m=9
